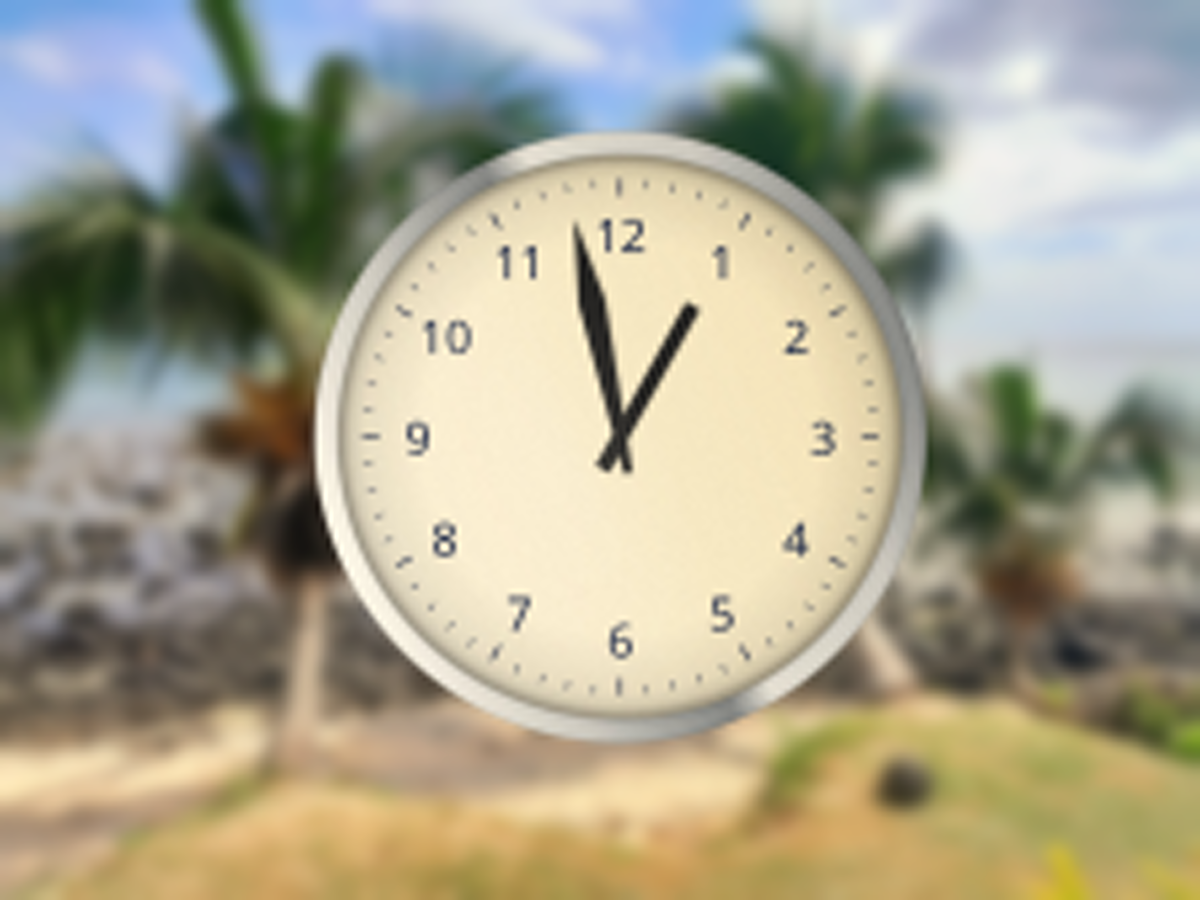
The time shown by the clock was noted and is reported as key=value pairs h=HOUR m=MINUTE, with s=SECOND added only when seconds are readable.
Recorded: h=12 m=58
